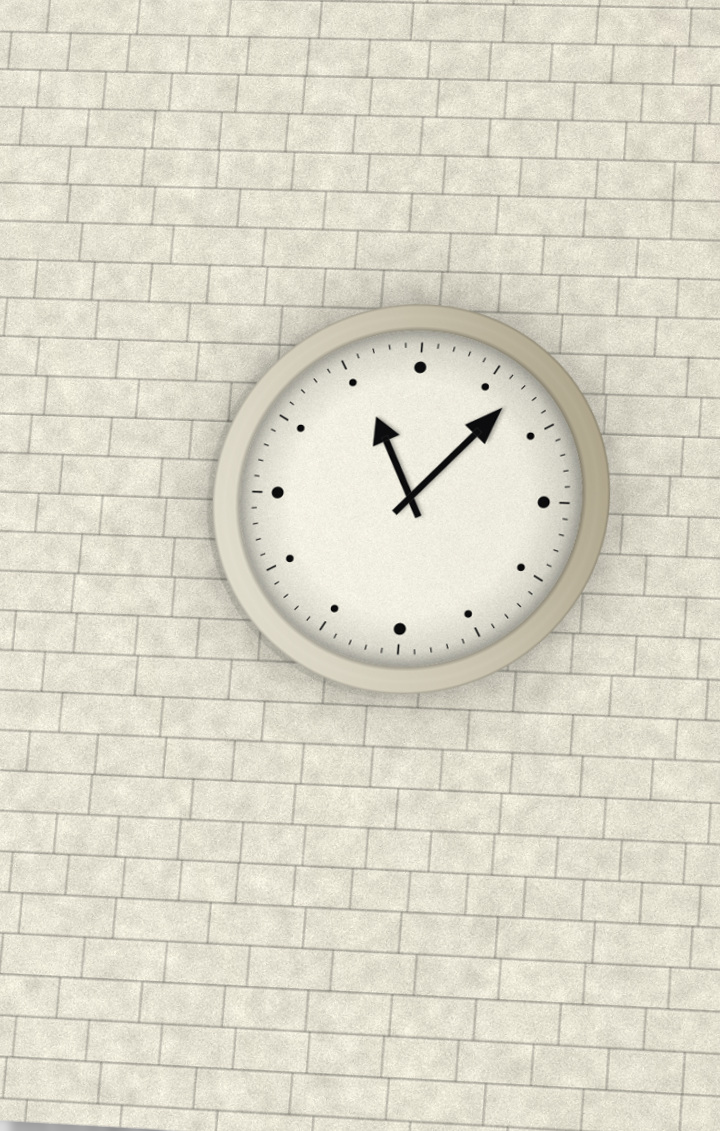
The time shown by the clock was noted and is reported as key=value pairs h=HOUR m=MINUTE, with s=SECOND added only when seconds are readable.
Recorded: h=11 m=7
